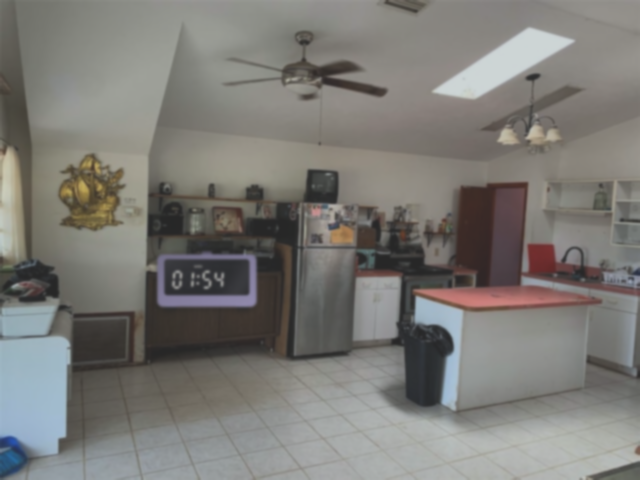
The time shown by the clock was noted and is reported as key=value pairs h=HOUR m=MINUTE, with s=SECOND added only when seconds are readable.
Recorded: h=1 m=54
